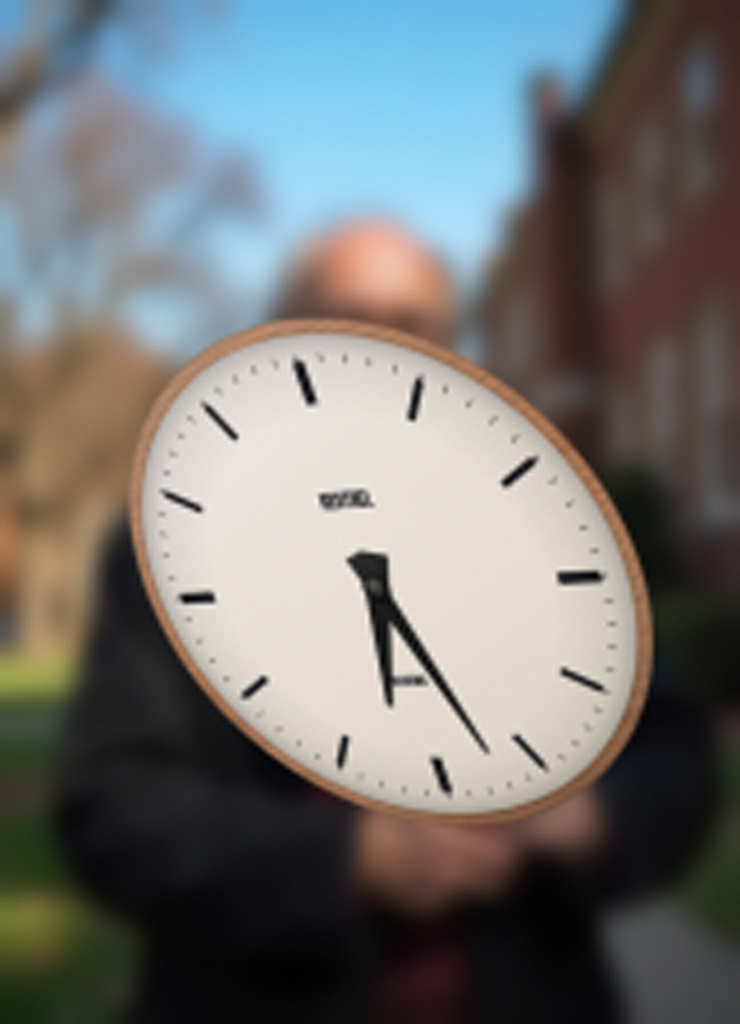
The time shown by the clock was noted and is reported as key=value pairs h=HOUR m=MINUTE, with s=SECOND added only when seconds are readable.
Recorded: h=6 m=27
